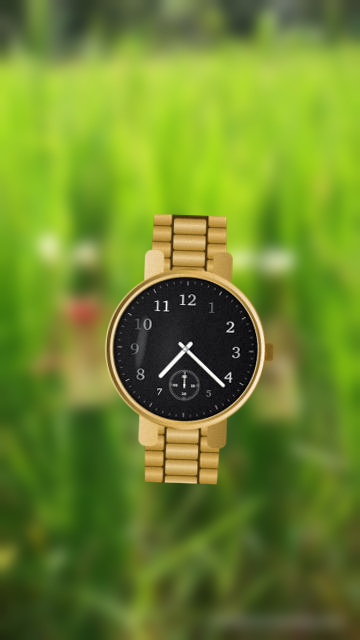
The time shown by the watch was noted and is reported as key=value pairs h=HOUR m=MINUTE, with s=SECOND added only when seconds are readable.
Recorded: h=7 m=22
